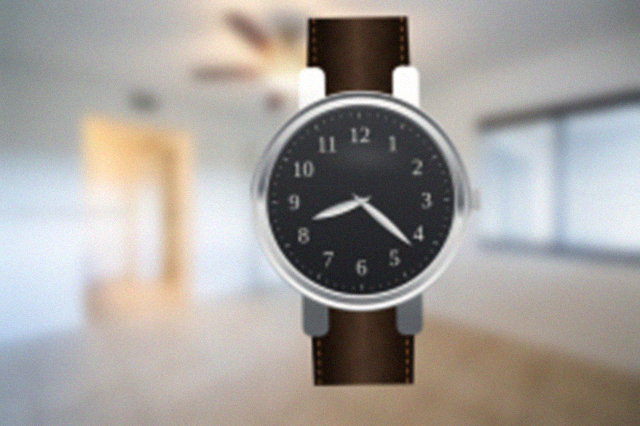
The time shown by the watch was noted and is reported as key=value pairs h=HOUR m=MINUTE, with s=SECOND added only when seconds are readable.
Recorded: h=8 m=22
